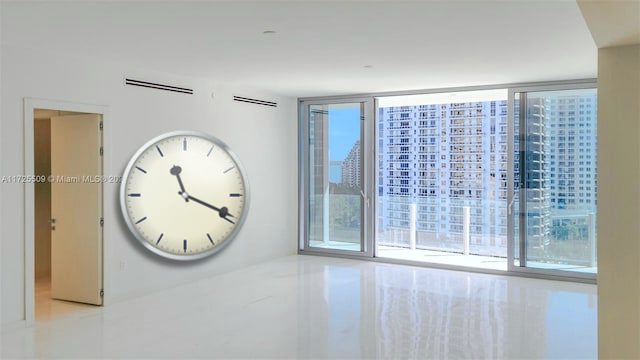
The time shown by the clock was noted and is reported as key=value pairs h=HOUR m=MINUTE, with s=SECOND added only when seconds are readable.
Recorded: h=11 m=19
